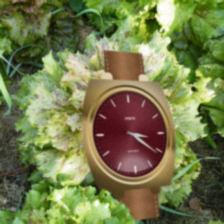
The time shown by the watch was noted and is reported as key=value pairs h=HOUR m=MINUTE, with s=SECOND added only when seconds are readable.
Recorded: h=3 m=21
